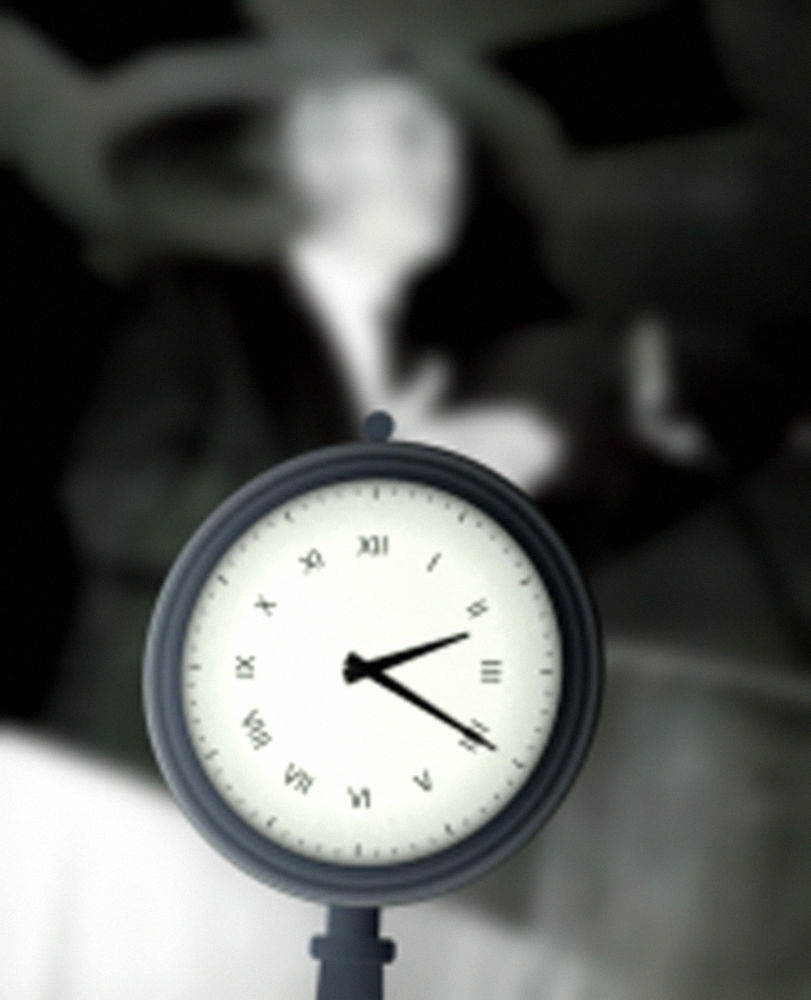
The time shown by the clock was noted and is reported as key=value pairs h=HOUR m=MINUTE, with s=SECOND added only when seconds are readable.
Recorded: h=2 m=20
